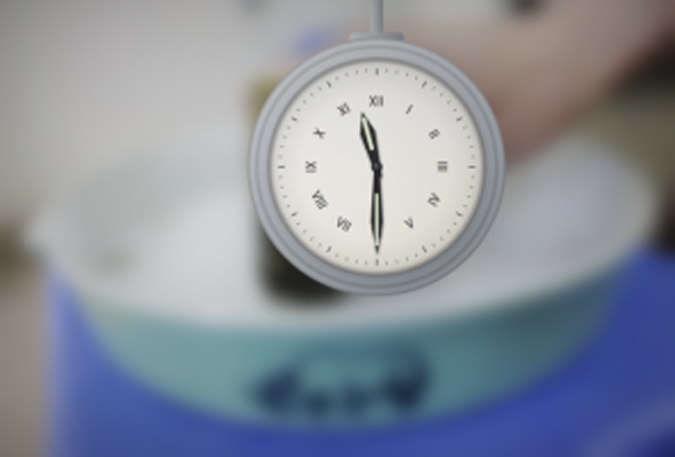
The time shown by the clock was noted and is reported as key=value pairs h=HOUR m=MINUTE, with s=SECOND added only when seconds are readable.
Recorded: h=11 m=30
